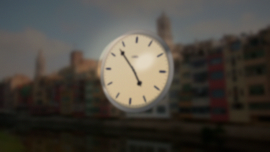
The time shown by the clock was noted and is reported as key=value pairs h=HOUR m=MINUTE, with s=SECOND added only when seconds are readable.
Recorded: h=4 m=53
